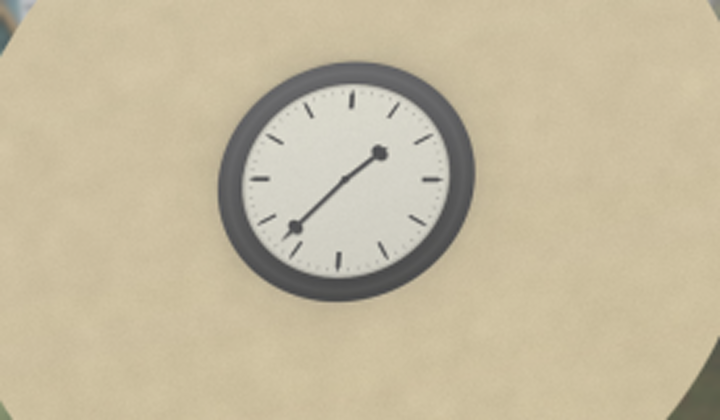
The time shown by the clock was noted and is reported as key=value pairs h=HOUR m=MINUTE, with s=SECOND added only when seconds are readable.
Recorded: h=1 m=37
